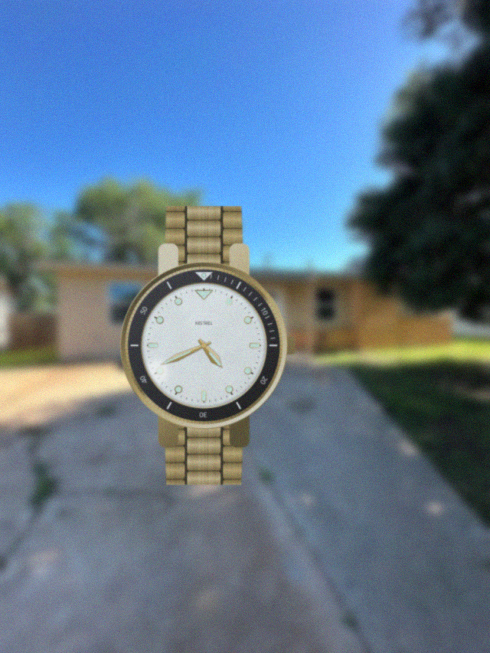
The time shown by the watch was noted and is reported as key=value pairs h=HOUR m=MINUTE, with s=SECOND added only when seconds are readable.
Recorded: h=4 m=41
